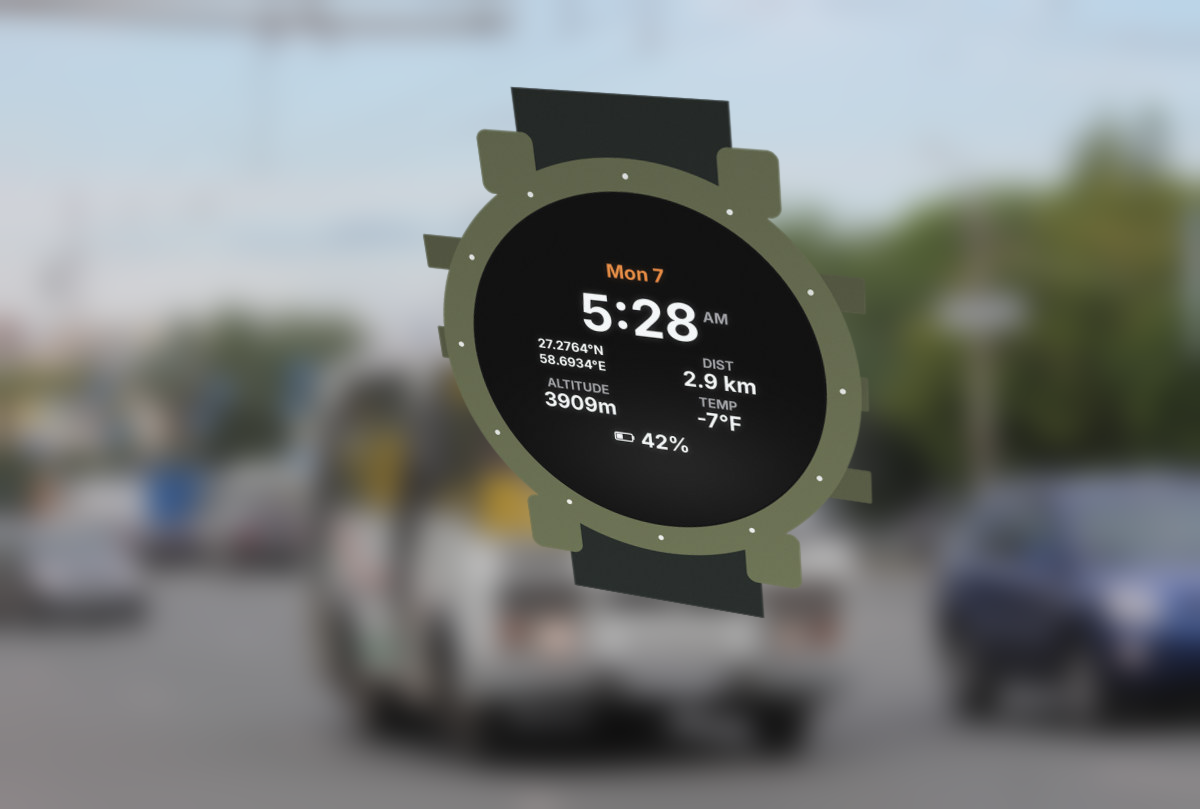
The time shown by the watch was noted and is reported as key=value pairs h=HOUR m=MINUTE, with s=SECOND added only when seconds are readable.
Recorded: h=5 m=28
